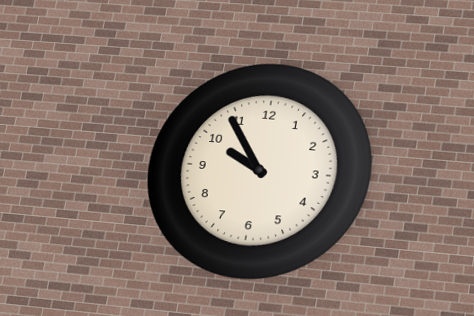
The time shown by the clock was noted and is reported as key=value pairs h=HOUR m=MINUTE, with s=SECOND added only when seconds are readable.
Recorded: h=9 m=54
